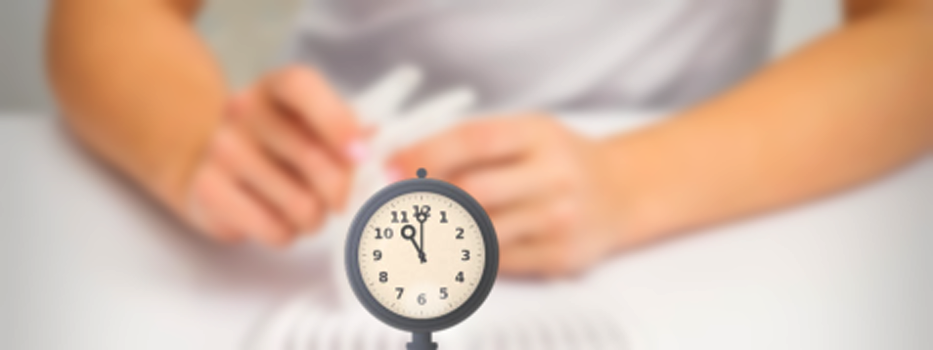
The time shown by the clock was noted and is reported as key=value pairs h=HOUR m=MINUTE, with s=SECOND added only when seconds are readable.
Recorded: h=11 m=0
